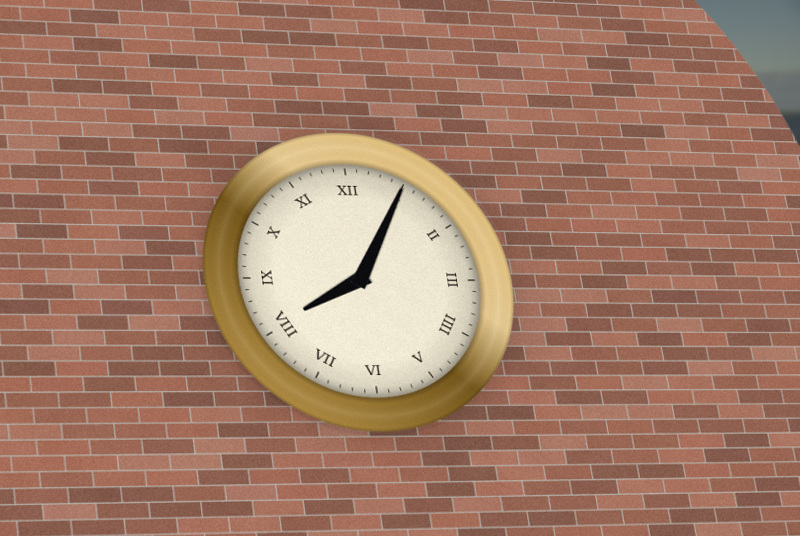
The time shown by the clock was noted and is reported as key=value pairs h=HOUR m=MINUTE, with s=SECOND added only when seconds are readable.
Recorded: h=8 m=5
